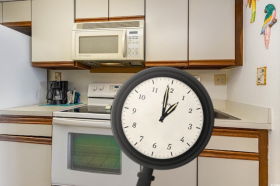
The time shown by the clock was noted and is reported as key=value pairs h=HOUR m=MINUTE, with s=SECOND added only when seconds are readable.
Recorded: h=12 m=59
